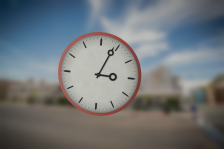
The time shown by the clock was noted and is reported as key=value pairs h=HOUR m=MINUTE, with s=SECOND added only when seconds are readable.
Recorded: h=3 m=4
